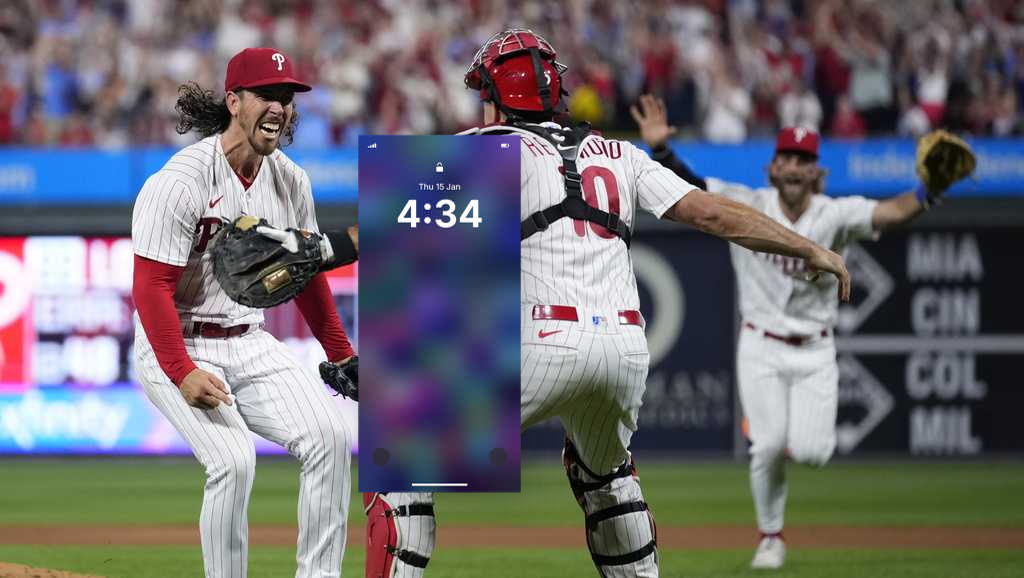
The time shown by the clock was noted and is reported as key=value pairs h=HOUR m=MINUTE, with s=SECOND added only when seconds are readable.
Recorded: h=4 m=34
